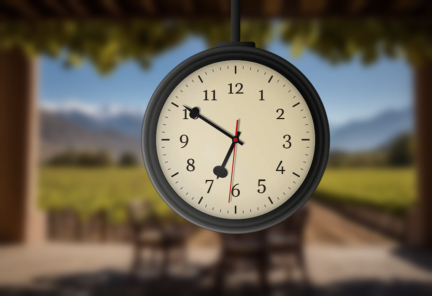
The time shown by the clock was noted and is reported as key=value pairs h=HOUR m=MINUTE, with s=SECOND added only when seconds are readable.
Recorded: h=6 m=50 s=31
